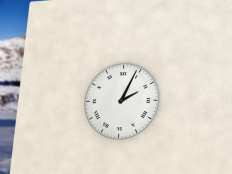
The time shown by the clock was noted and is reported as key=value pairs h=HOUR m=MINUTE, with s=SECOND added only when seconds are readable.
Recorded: h=2 m=4
